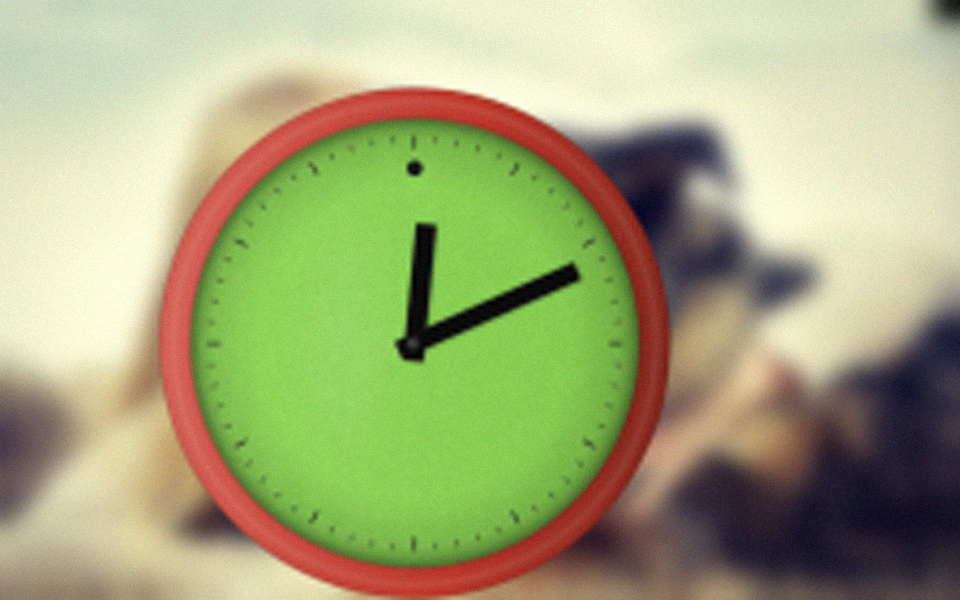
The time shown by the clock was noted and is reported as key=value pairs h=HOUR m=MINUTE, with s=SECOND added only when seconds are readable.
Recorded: h=12 m=11
